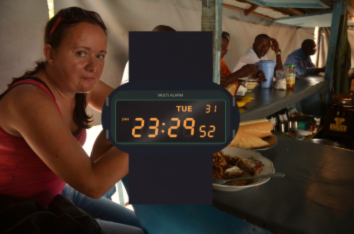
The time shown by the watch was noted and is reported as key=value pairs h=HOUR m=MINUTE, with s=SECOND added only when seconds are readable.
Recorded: h=23 m=29 s=52
